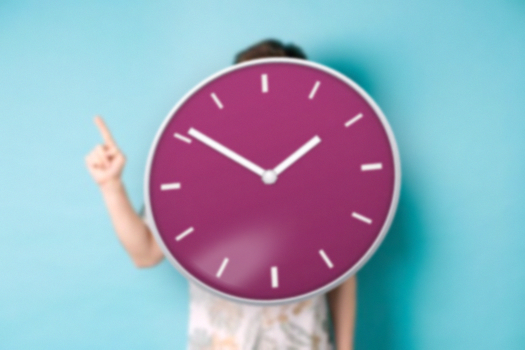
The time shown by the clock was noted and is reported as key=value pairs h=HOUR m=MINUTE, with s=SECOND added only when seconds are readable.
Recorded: h=1 m=51
